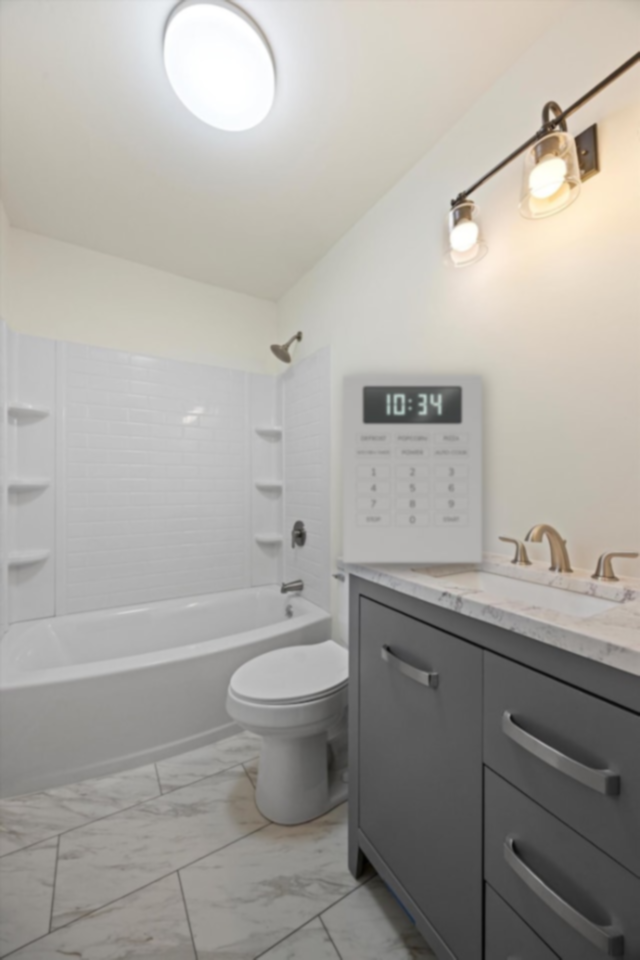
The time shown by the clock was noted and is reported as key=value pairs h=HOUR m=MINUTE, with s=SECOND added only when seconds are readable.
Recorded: h=10 m=34
